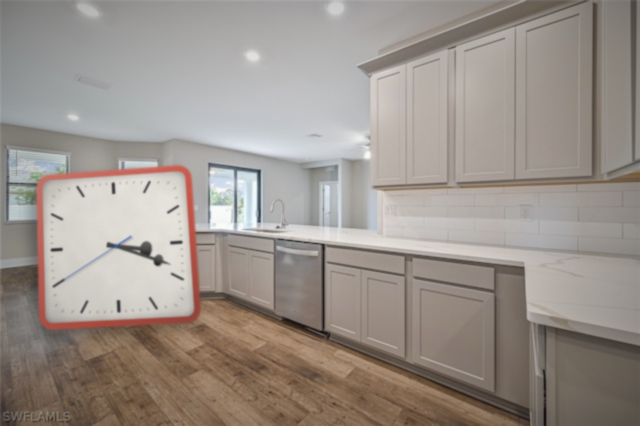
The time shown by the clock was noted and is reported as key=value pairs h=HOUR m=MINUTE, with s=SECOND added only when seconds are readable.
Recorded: h=3 m=18 s=40
